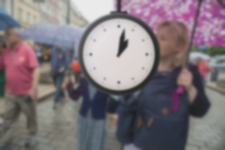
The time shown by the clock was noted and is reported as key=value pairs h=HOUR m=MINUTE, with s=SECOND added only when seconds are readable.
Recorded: h=1 m=2
